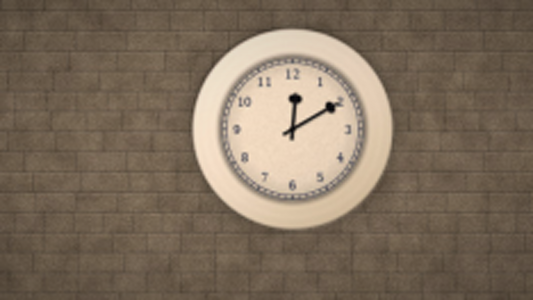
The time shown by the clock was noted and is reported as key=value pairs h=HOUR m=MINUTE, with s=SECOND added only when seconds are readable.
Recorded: h=12 m=10
